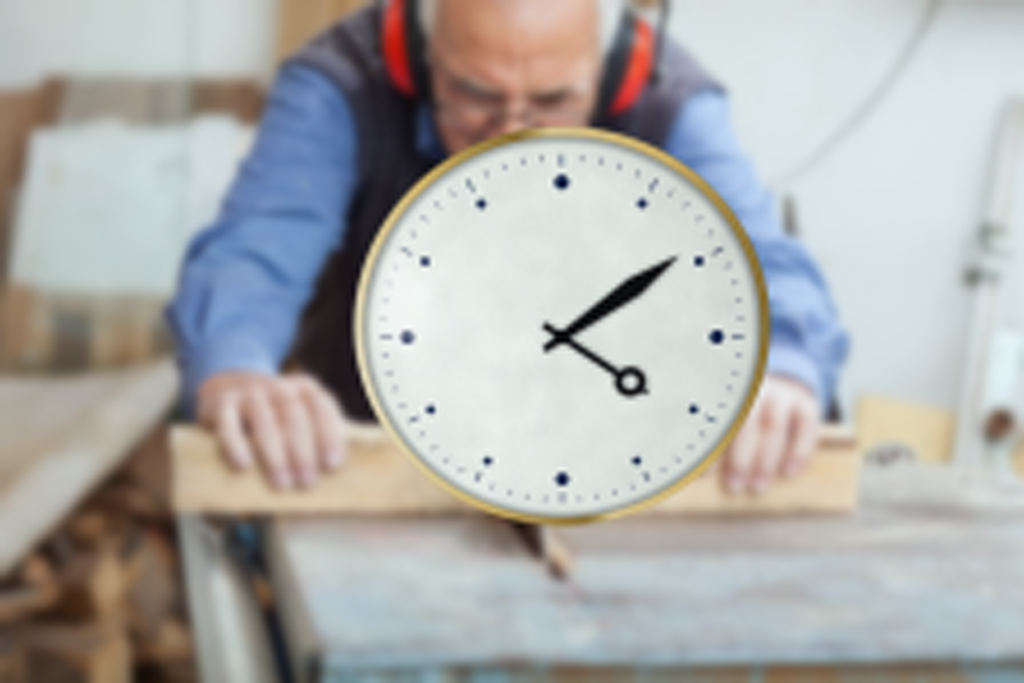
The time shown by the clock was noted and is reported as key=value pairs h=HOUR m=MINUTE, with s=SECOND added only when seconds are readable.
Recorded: h=4 m=9
